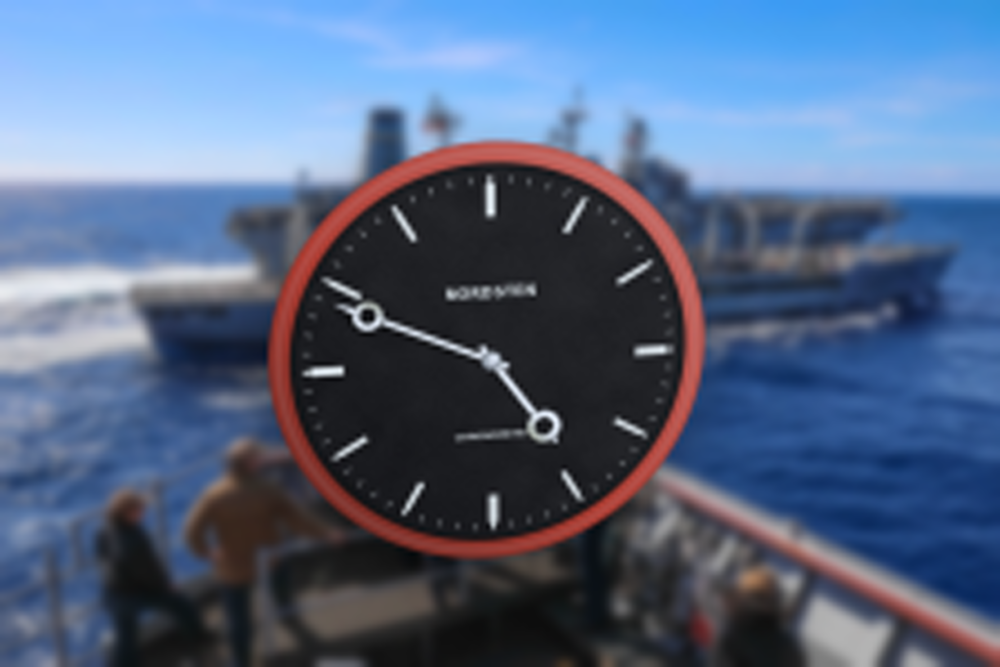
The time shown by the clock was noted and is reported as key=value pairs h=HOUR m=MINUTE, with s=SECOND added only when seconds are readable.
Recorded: h=4 m=49
